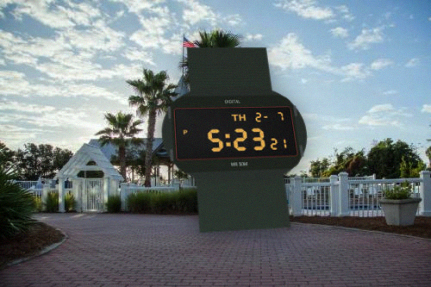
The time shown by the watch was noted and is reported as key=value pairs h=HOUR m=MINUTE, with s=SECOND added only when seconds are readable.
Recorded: h=5 m=23 s=21
